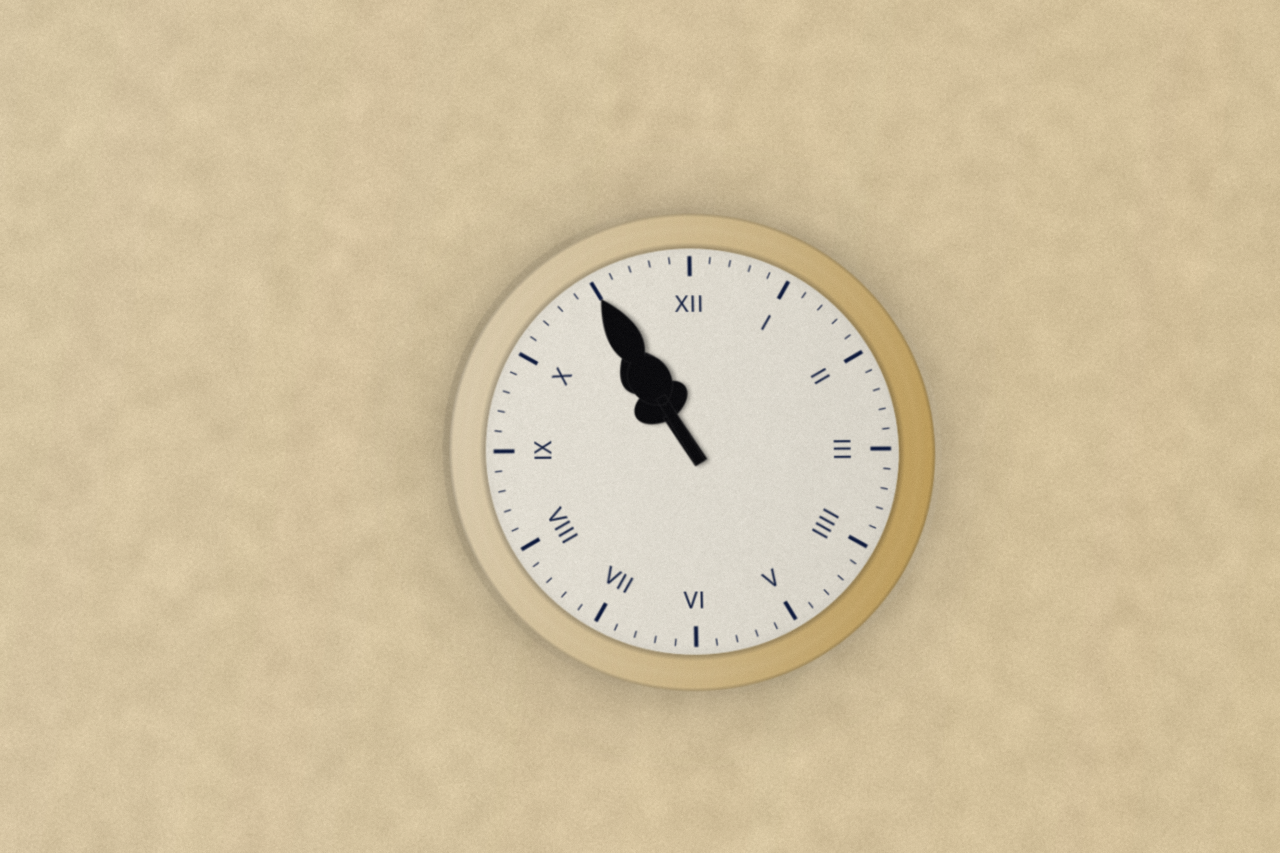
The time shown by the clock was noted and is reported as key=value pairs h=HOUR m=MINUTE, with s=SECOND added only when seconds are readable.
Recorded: h=10 m=55
